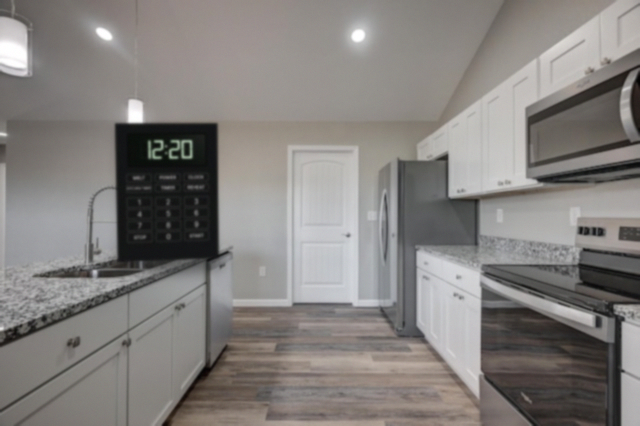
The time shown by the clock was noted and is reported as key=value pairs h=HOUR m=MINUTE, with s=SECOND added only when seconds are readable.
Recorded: h=12 m=20
